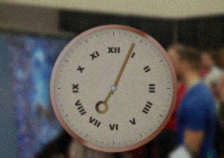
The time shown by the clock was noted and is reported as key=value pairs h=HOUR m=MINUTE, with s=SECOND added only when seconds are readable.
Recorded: h=7 m=4
